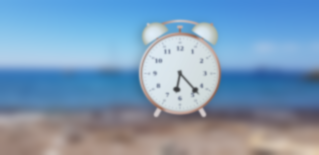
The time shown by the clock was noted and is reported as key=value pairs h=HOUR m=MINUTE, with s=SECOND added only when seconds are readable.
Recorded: h=6 m=23
